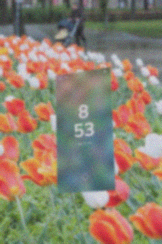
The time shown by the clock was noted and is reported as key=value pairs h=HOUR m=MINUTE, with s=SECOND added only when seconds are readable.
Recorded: h=8 m=53
